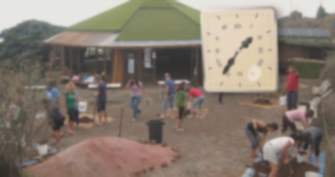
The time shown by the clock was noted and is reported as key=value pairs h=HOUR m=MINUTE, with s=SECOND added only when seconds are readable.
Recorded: h=1 m=36
